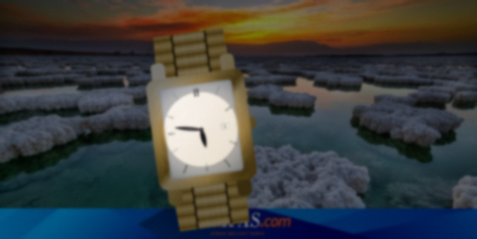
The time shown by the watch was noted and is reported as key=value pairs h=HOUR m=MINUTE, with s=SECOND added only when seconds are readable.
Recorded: h=5 m=47
